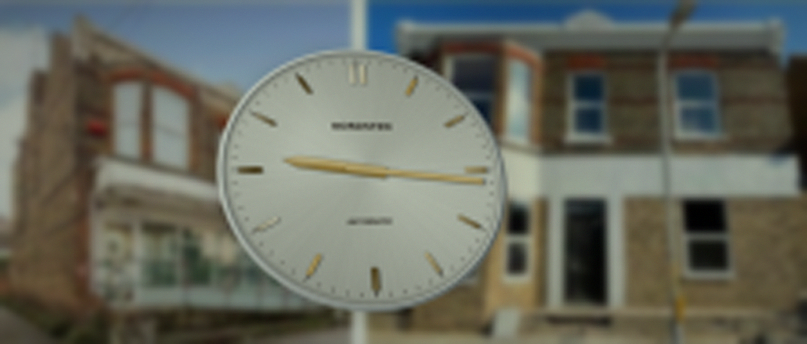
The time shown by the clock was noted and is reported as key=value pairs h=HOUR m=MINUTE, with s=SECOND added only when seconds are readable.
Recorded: h=9 m=16
